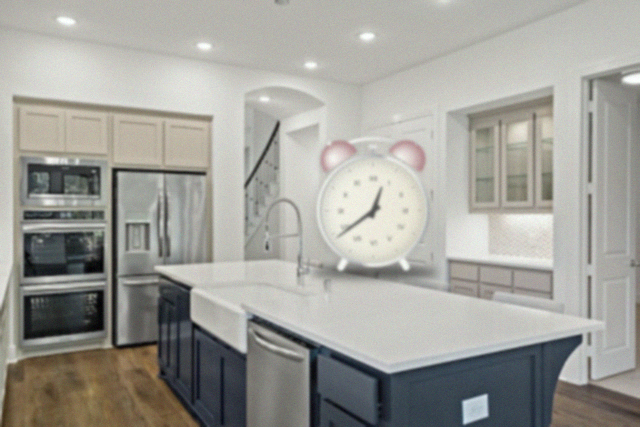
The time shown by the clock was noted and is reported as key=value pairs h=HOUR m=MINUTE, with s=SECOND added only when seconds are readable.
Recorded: h=12 m=39
